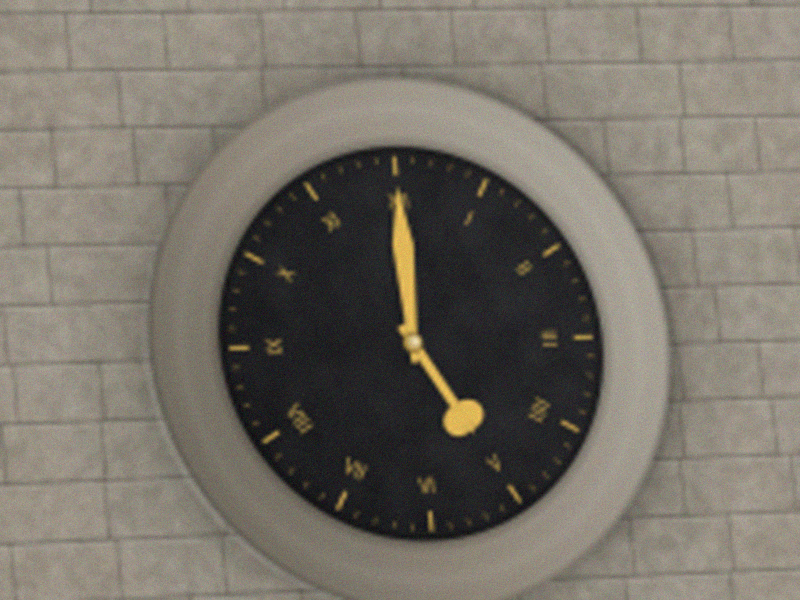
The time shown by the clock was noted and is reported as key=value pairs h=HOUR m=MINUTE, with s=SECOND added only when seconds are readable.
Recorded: h=5 m=0
